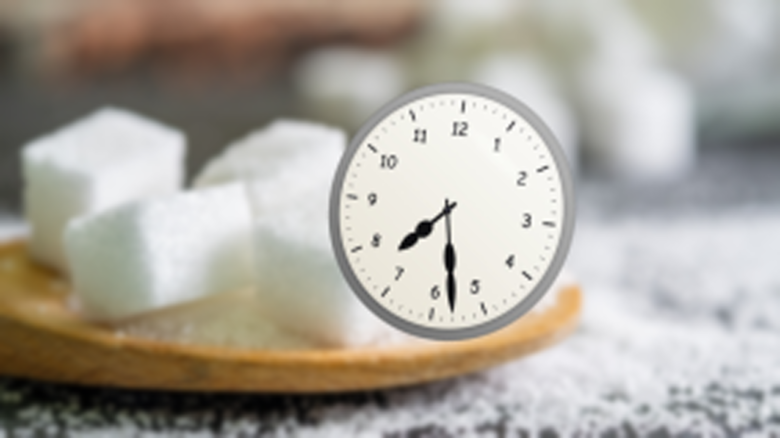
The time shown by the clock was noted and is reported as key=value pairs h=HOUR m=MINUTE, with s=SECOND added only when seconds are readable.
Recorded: h=7 m=28
